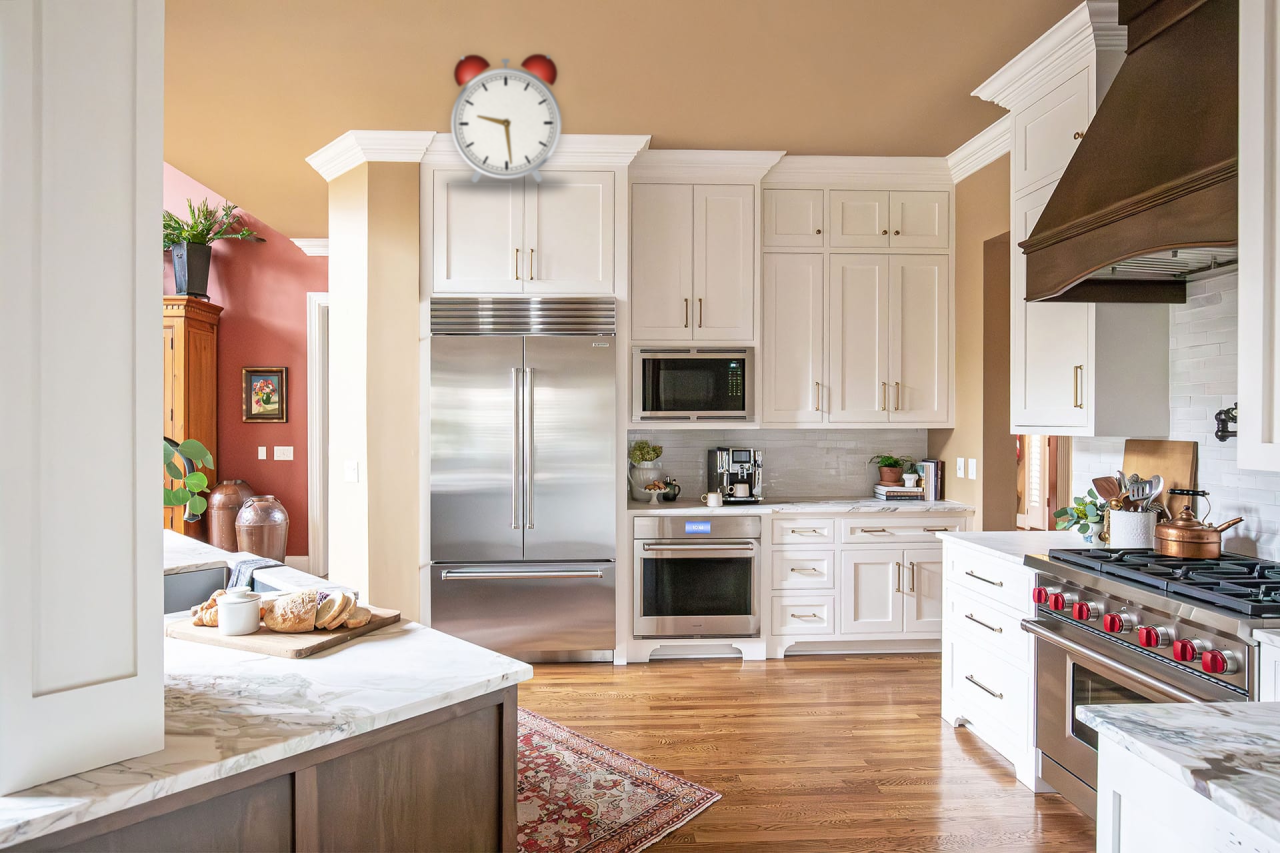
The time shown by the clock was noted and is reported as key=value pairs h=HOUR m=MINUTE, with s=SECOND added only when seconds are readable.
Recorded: h=9 m=29
